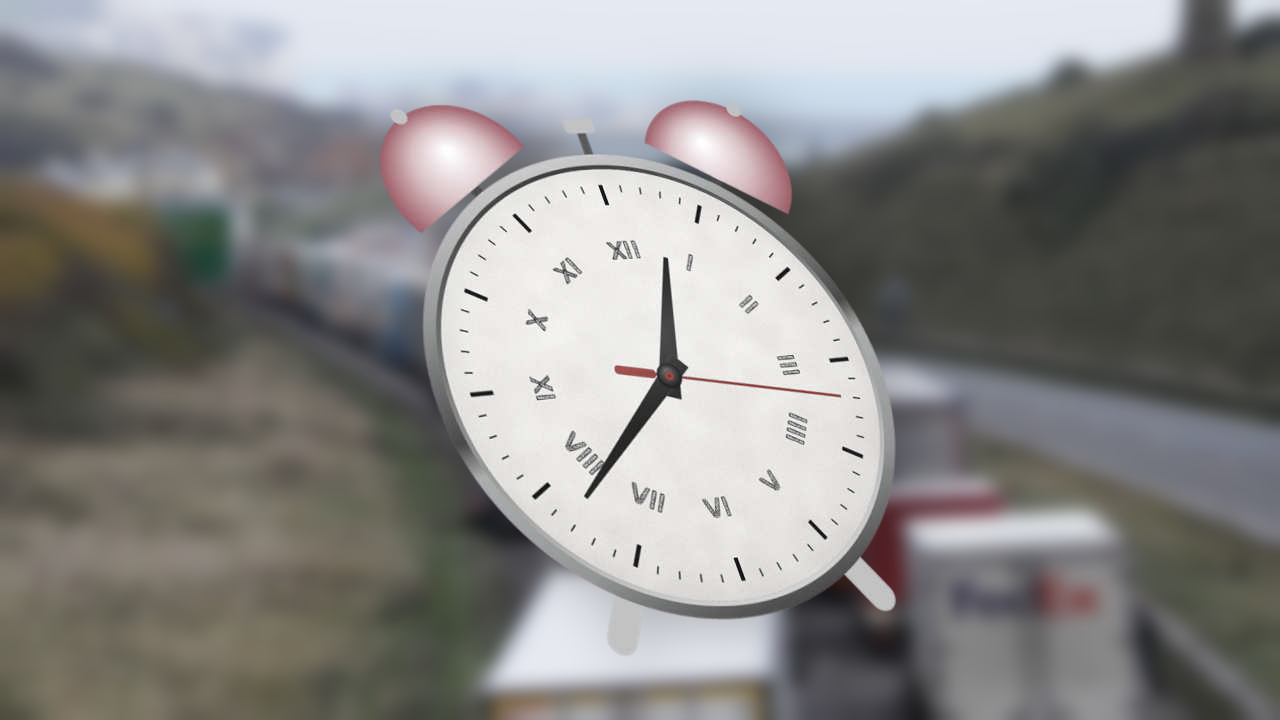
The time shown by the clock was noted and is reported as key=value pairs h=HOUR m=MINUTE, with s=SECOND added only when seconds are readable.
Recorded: h=12 m=38 s=17
